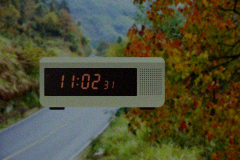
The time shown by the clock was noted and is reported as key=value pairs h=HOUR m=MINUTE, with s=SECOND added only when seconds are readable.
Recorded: h=11 m=2 s=31
